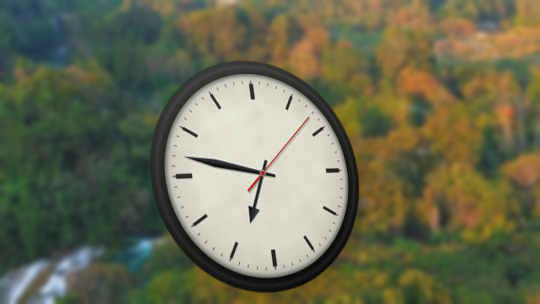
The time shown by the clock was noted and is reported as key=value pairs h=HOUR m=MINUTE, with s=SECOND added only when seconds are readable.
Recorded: h=6 m=47 s=8
